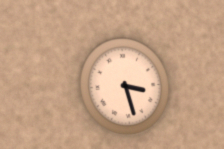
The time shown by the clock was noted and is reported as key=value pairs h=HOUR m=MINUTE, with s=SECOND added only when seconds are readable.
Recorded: h=3 m=28
